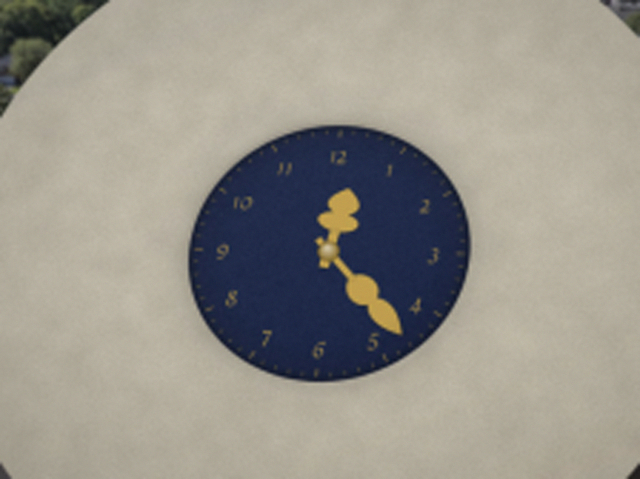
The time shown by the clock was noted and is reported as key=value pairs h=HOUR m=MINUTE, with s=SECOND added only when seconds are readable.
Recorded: h=12 m=23
